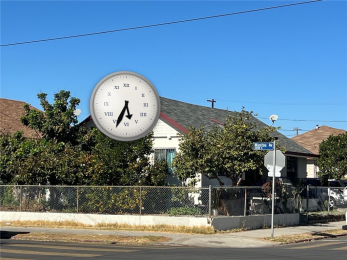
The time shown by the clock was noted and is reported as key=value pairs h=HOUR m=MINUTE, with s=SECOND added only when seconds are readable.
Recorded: h=5 m=34
